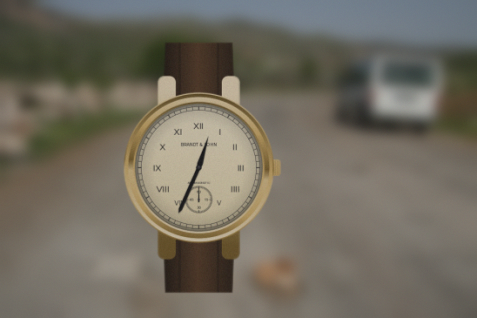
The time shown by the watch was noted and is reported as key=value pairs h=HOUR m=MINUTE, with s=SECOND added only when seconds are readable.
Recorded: h=12 m=34
